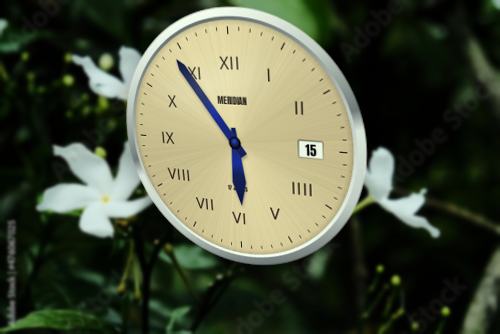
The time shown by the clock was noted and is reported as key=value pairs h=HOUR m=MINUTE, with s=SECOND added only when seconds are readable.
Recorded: h=5 m=54
